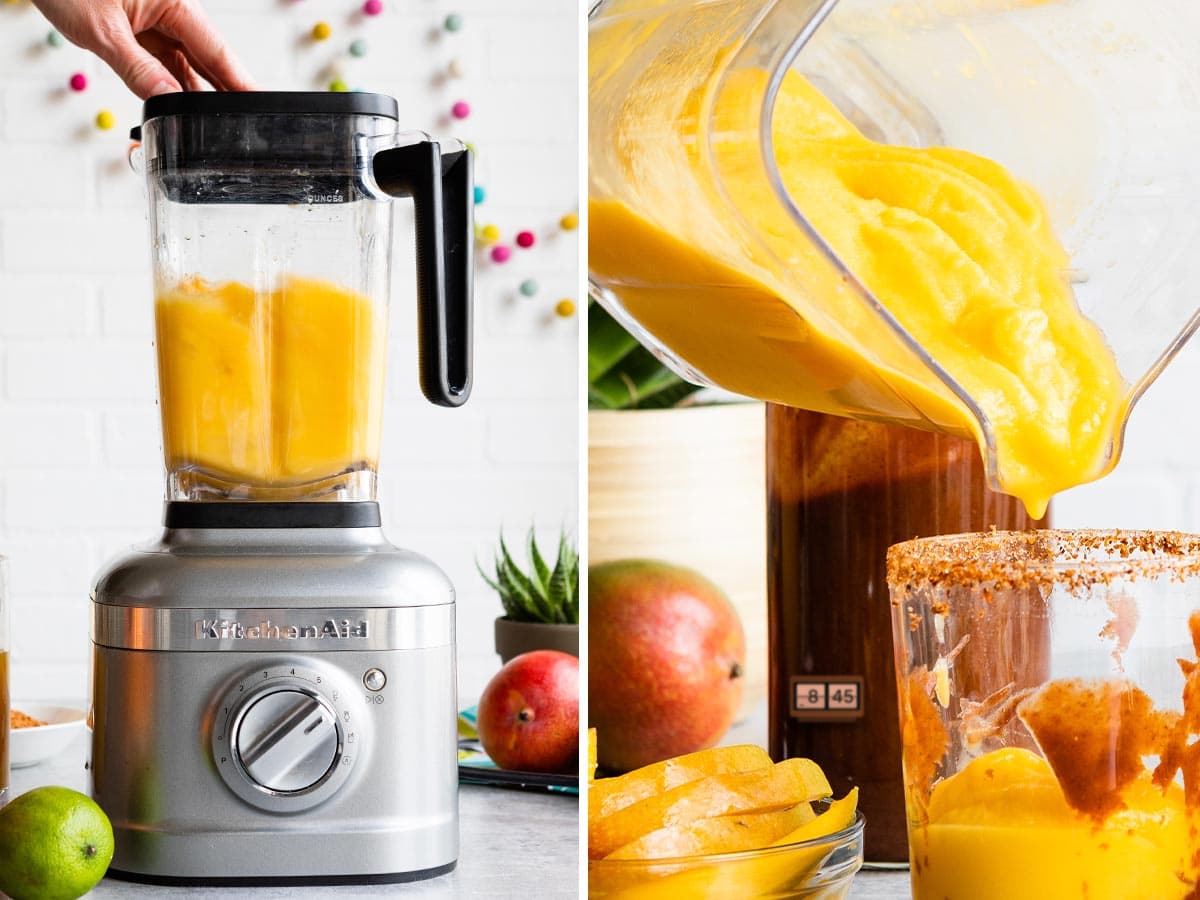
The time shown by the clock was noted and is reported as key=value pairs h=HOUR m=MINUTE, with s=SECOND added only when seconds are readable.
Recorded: h=8 m=45
